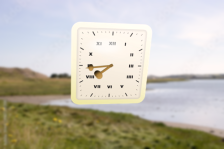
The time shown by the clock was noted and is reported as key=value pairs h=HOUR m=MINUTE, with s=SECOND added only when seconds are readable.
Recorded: h=7 m=44
